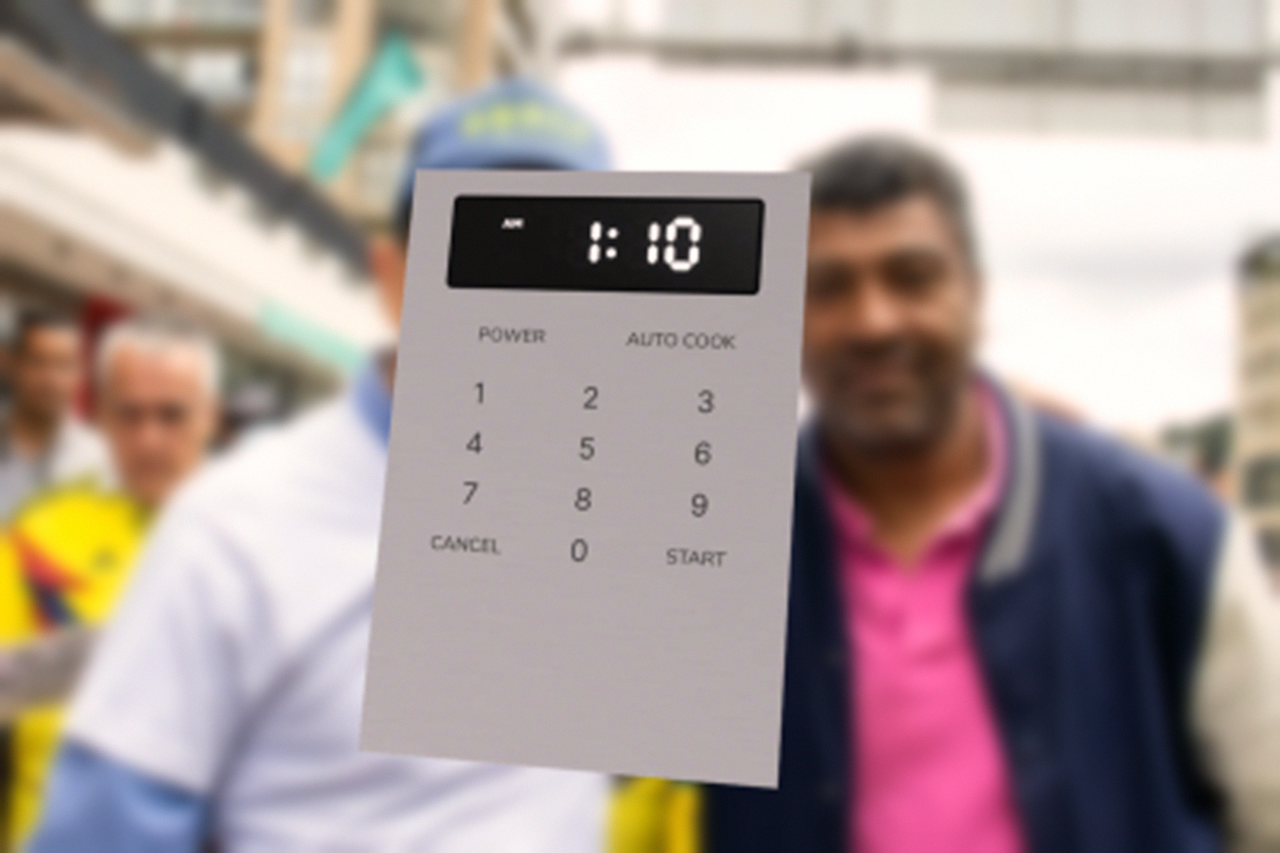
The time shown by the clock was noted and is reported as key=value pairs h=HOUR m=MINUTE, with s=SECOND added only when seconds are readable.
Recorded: h=1 m=10
